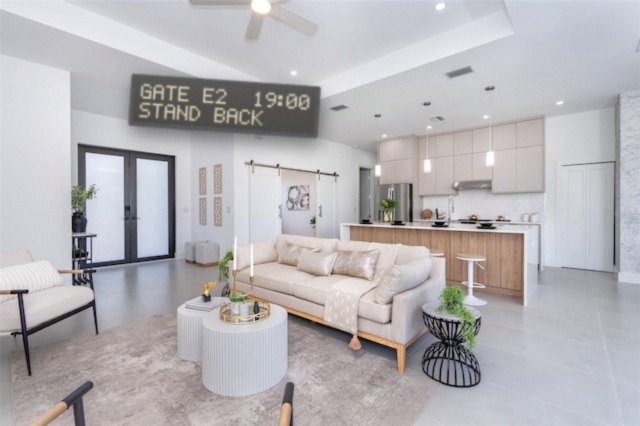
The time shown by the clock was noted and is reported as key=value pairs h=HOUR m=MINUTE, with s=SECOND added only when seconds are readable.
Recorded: h=19 m=0
